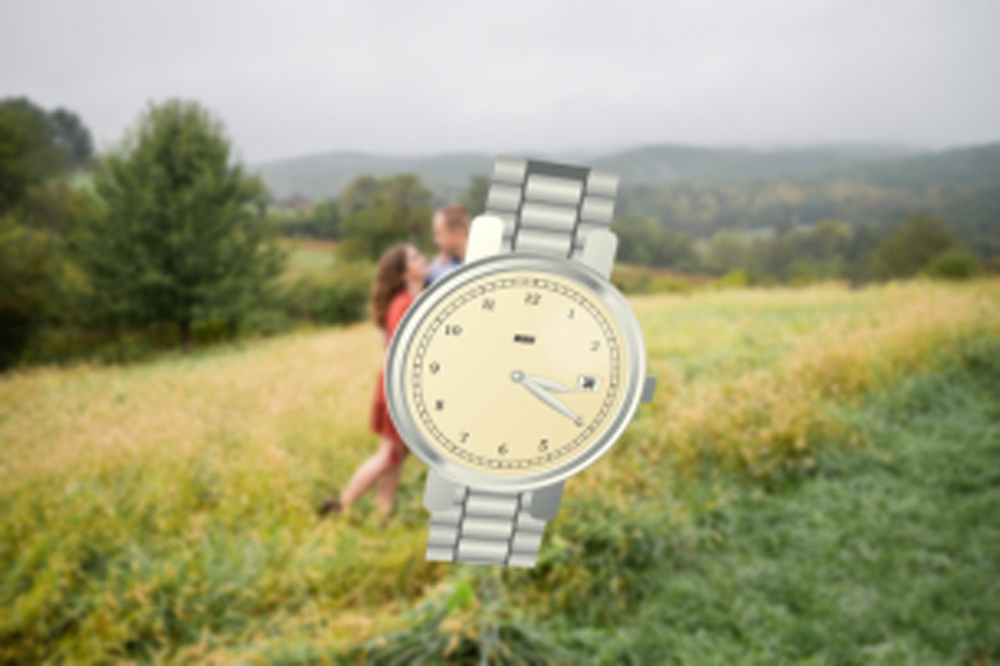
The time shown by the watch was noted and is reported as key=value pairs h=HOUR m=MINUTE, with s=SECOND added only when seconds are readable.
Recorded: h=3 m=20
